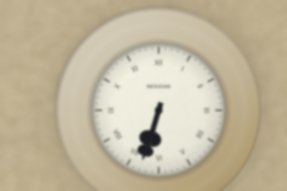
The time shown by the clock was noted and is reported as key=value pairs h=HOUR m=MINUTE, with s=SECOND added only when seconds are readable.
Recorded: h=6 m=33
